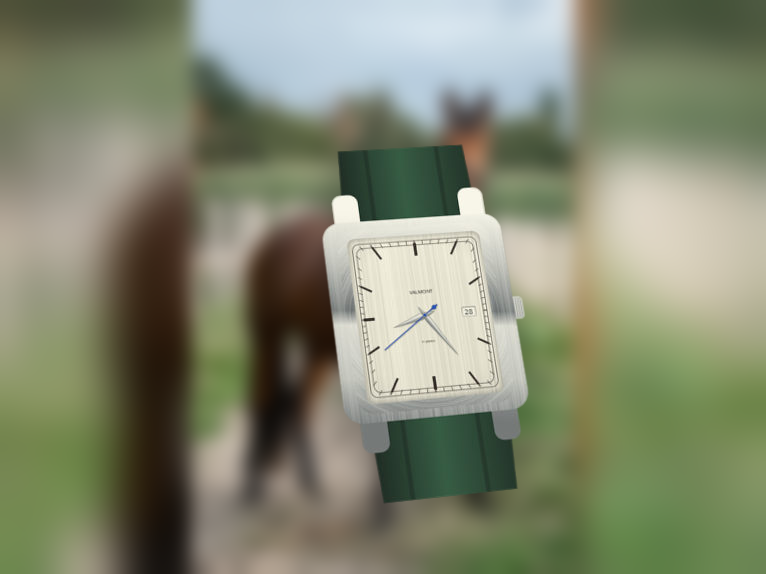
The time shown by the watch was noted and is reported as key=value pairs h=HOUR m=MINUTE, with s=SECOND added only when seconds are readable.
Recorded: h=8 m=24 s=39
